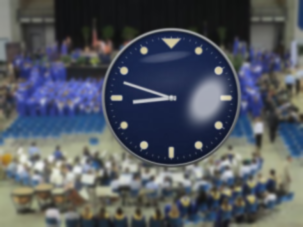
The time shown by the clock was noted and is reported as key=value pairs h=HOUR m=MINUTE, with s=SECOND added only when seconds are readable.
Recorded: h=8 m=48
